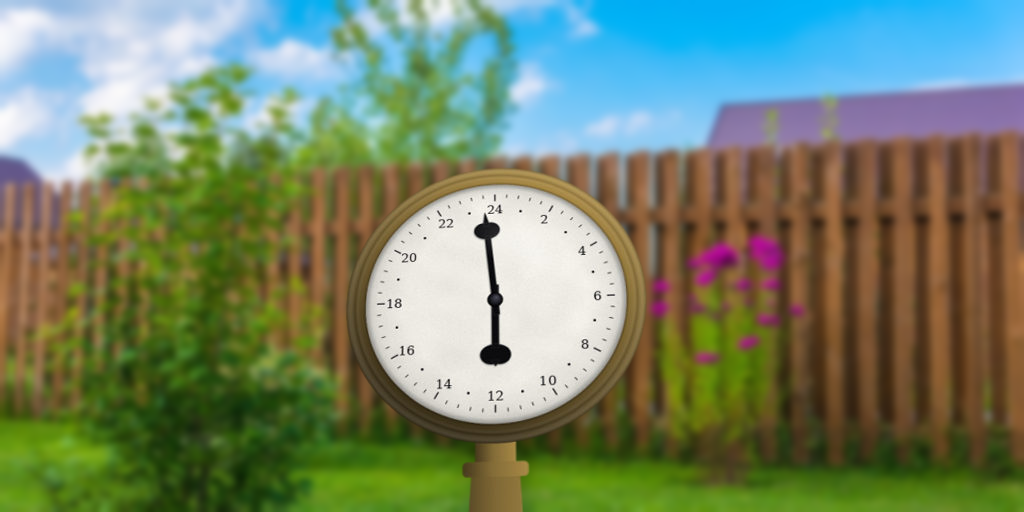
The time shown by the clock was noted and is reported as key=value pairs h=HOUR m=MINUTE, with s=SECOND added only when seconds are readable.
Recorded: h=11 m=59
